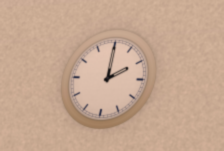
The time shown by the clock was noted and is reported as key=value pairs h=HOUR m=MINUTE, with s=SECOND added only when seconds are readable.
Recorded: h=2 m=0
